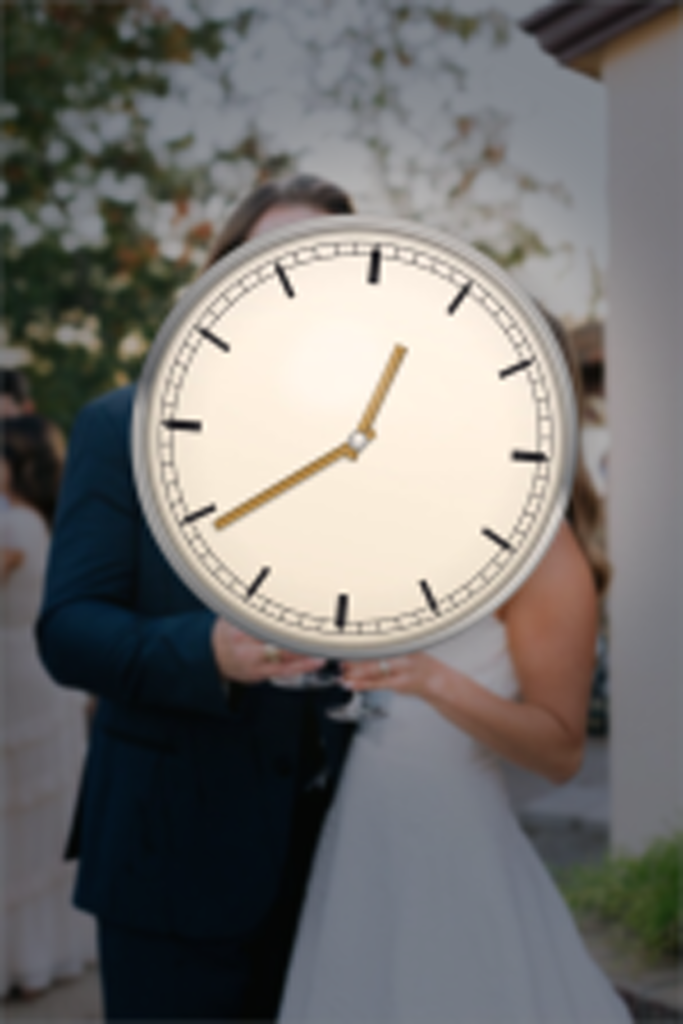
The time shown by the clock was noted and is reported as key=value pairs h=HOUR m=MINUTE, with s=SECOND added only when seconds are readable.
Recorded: h=12 m=39
